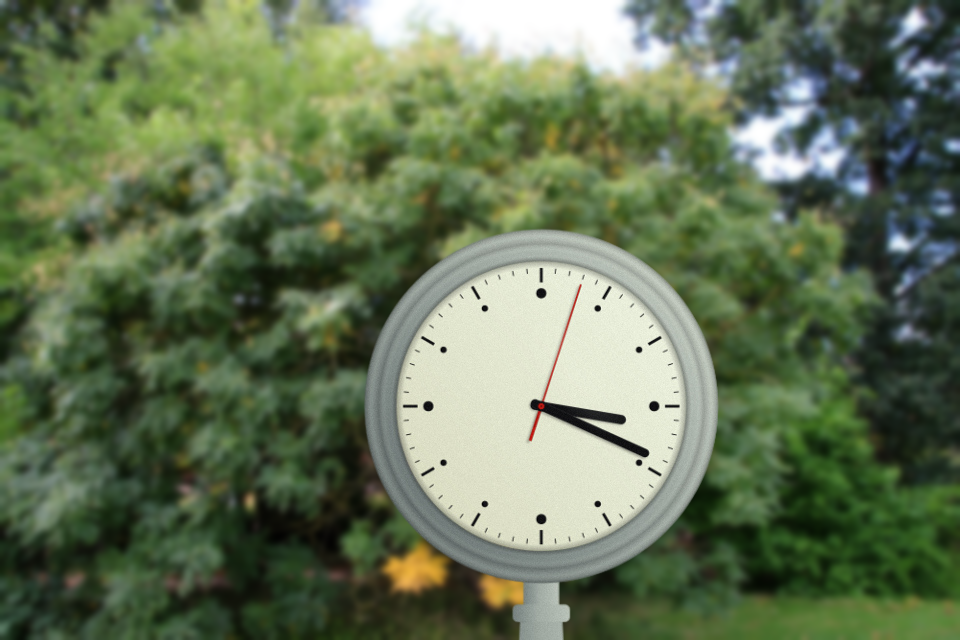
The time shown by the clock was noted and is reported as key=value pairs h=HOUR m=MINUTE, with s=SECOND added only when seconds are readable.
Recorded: h=3 m=19 s=3
